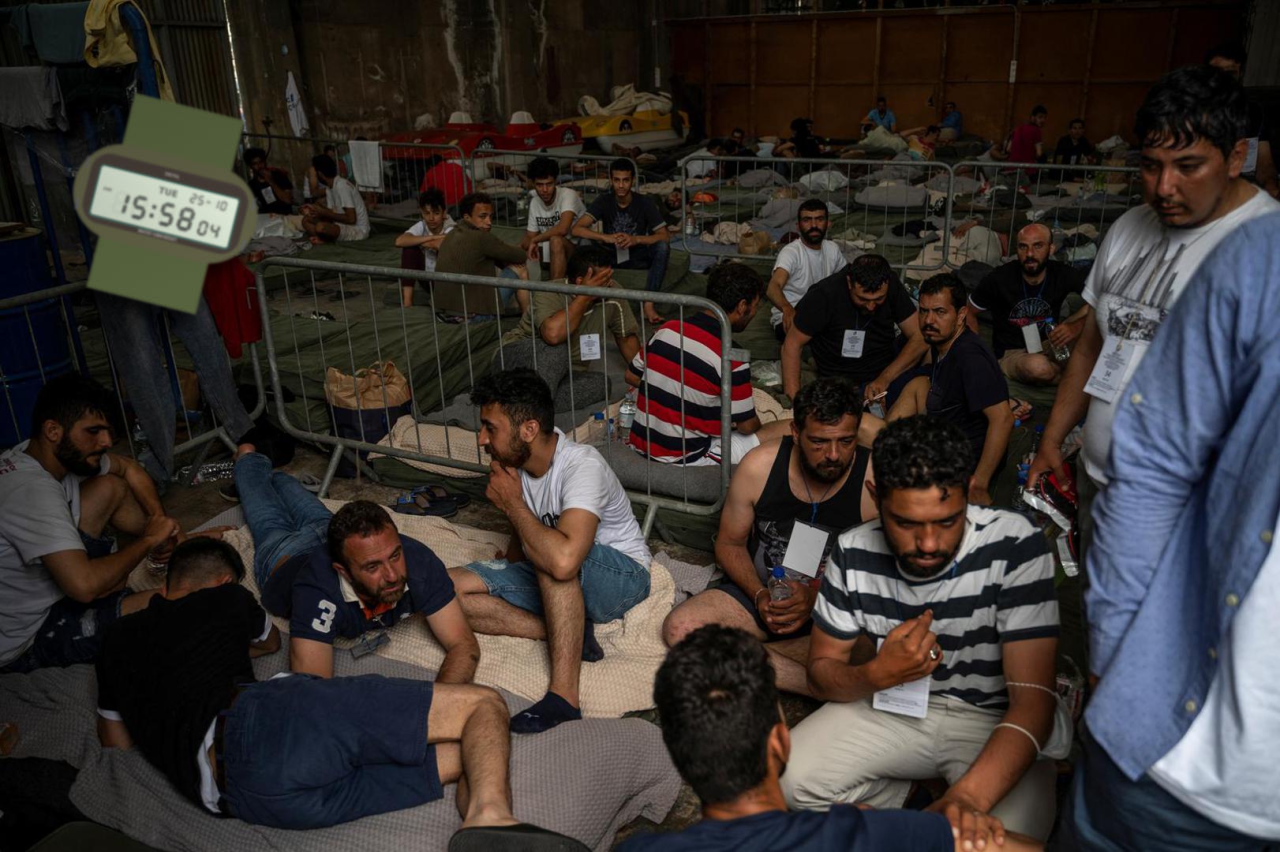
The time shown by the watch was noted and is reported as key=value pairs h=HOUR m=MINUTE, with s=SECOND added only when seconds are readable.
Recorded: h=15 m=58 s=4
